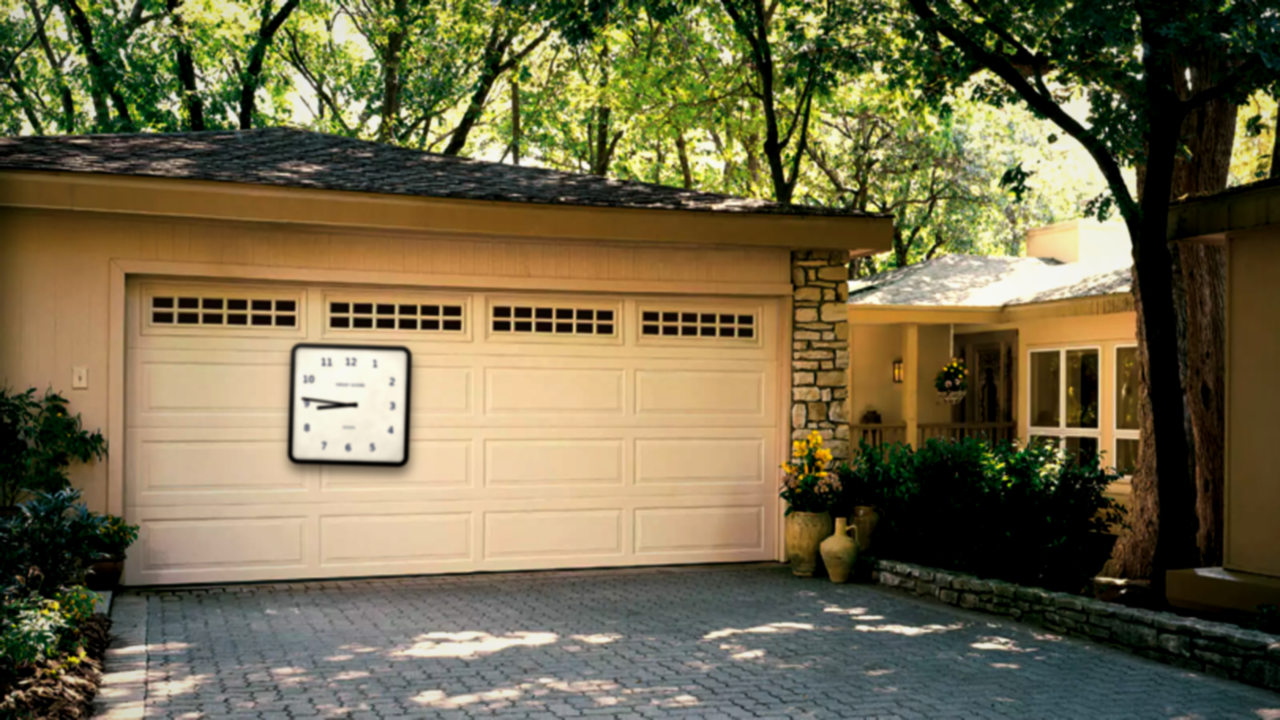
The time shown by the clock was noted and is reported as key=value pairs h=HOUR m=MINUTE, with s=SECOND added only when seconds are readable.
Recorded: h=8 m=46
